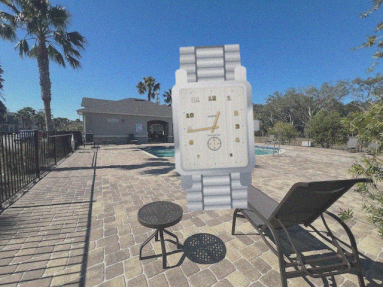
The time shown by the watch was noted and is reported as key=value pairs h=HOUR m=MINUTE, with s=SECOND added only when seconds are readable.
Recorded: h=12 m=44
